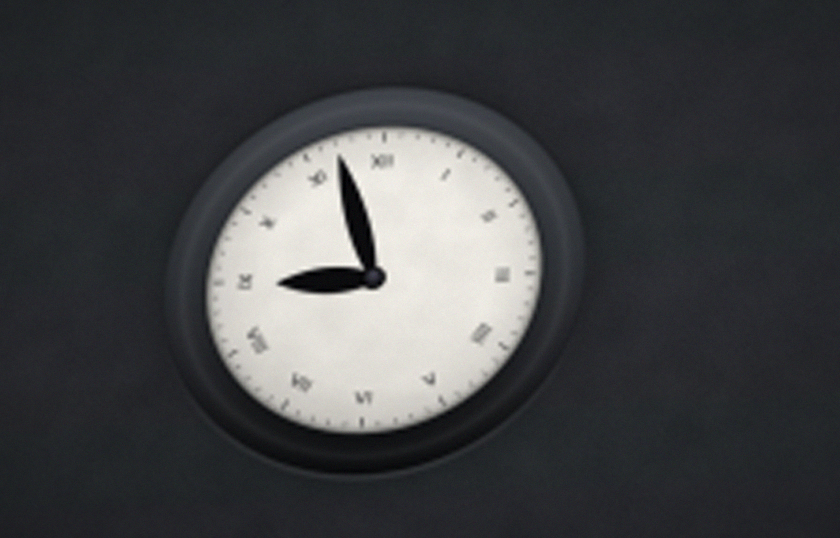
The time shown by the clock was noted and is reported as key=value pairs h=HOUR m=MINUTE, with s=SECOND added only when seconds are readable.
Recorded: h=8 m=57
